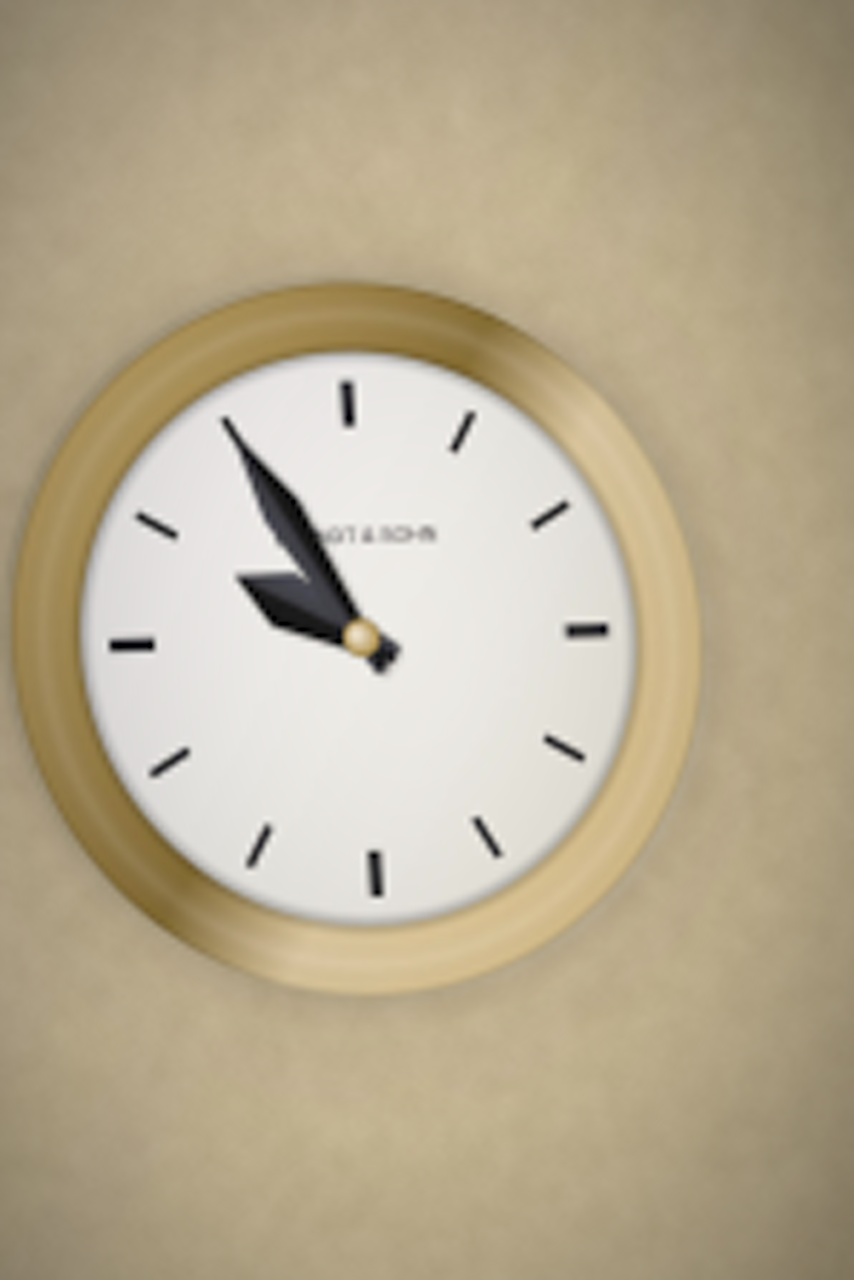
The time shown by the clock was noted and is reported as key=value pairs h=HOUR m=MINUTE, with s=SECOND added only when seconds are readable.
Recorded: h=9 m=55
